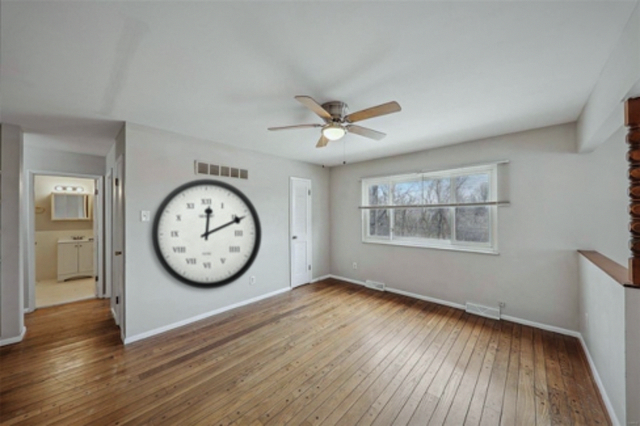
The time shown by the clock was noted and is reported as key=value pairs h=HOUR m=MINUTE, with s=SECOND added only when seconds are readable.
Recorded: h=12 m=11
